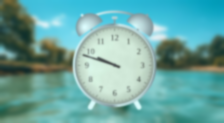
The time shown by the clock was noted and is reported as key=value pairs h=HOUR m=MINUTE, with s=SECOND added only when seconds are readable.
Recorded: h=9 m=48
